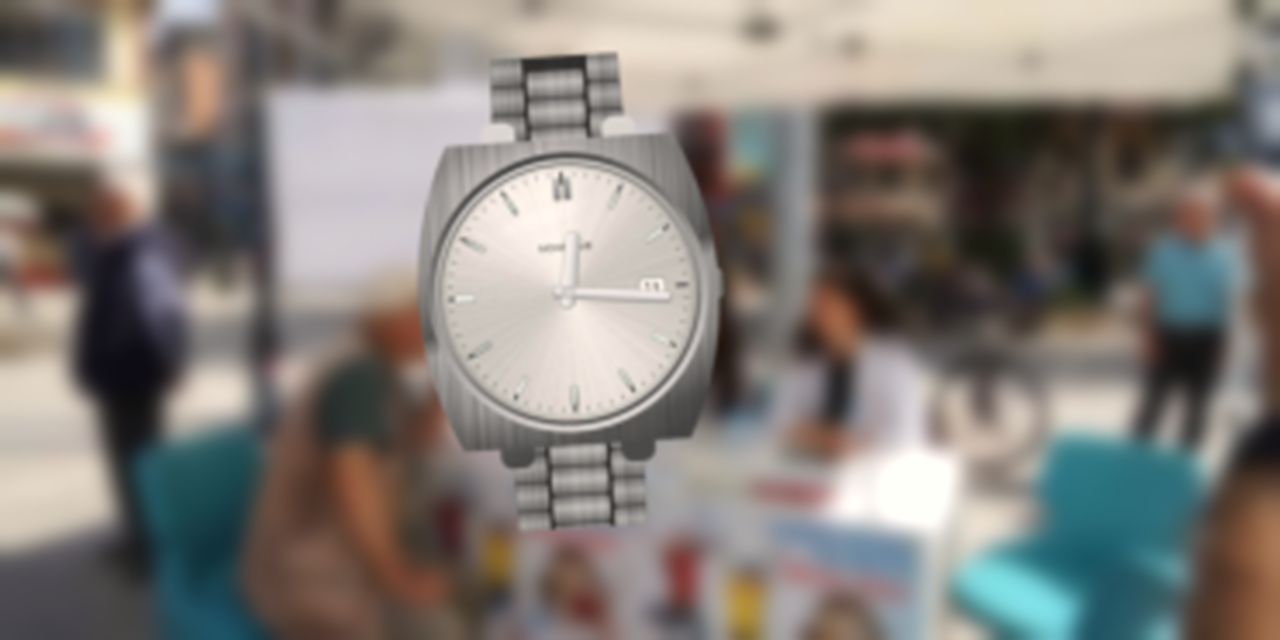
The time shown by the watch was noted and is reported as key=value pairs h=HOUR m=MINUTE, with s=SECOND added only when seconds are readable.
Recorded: h=12 m=16
